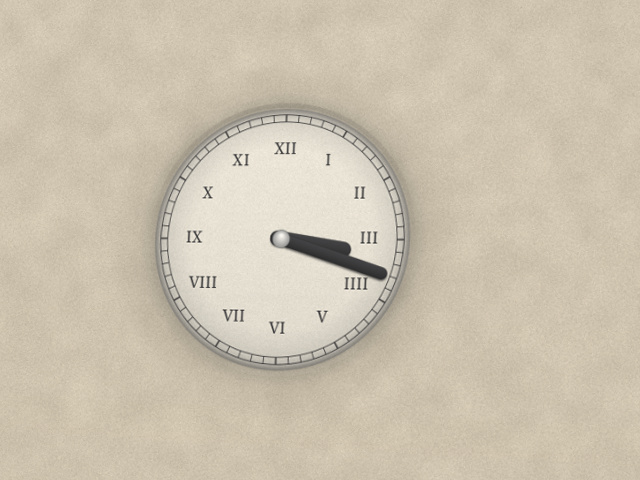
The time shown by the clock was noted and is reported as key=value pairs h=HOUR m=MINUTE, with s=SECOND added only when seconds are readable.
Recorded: h=3 m=18
